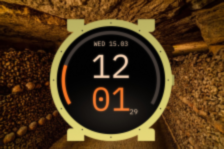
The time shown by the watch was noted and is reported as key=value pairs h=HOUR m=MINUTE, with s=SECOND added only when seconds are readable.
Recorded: h=12 m=1
